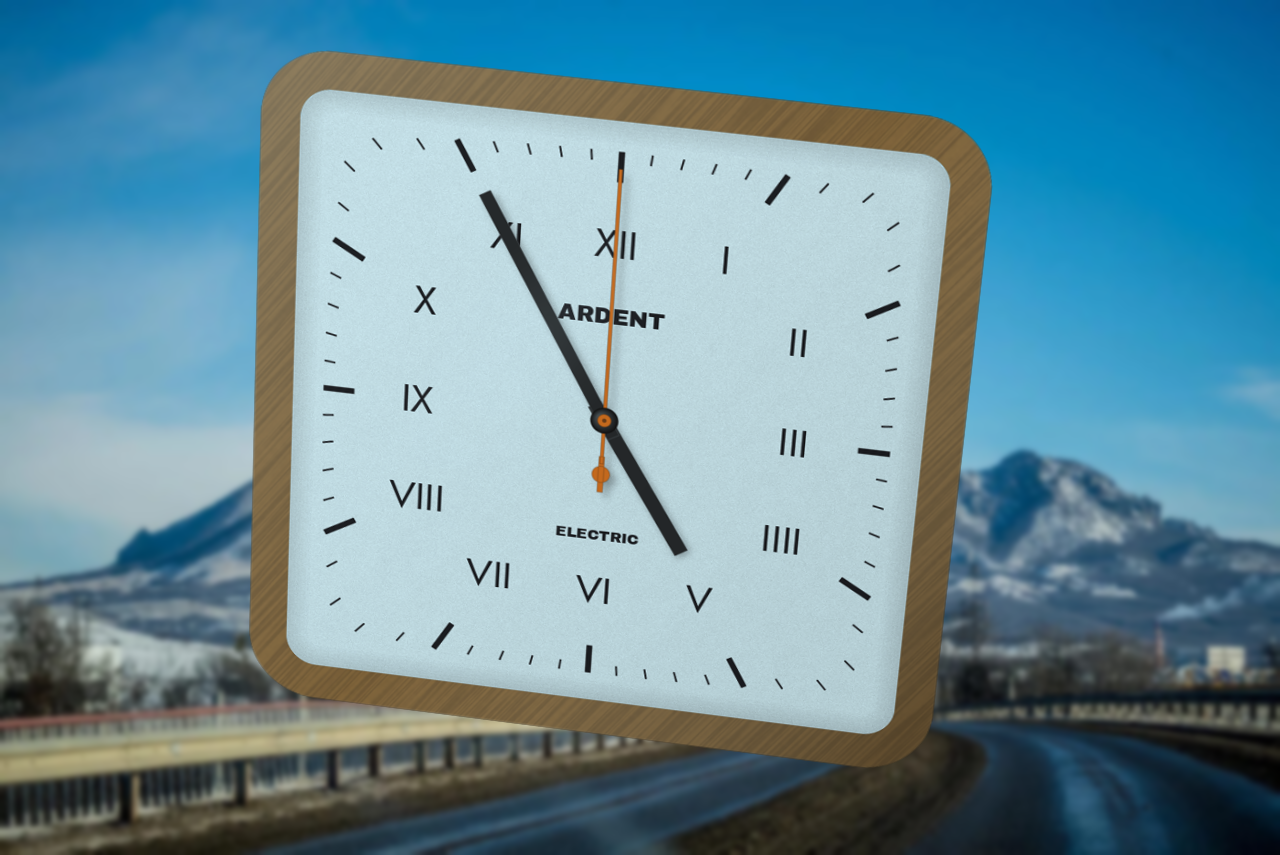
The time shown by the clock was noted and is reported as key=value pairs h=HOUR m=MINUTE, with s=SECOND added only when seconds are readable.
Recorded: h=4 m=55 s=0
